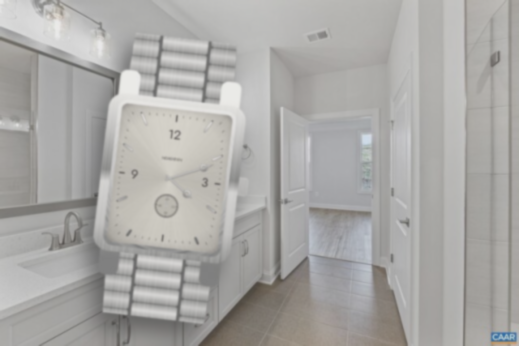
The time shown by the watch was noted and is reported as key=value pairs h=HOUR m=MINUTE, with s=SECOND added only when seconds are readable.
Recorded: h=4 m=11
